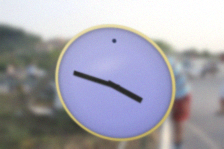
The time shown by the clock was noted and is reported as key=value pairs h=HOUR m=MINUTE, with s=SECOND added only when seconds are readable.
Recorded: h=3 m=47
